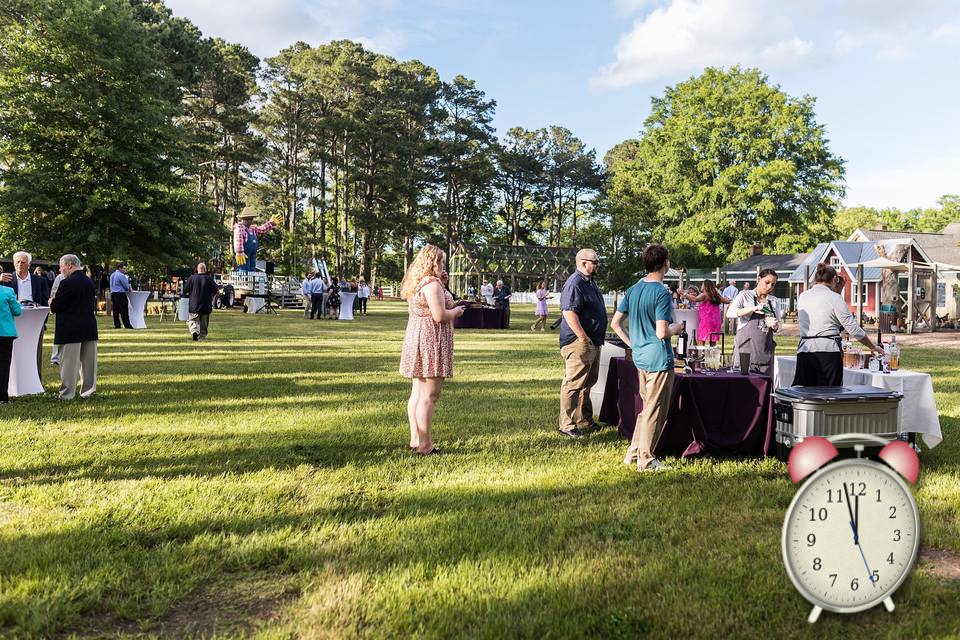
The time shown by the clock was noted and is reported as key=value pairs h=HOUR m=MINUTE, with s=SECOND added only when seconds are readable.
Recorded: h=11 m=57 s=26
